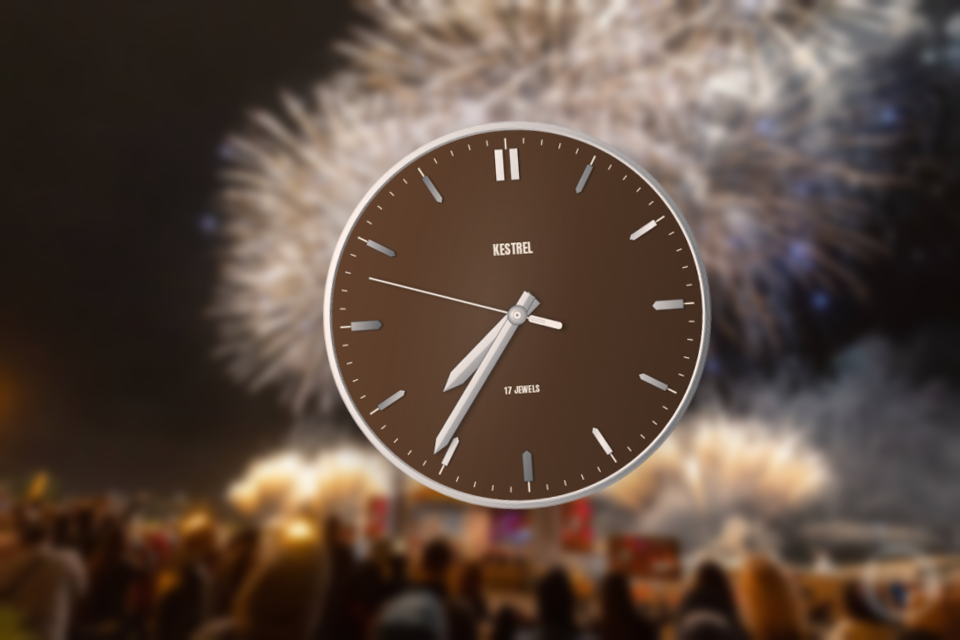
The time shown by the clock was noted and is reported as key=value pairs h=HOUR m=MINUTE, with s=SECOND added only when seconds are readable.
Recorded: h=7 m=35 s=48
